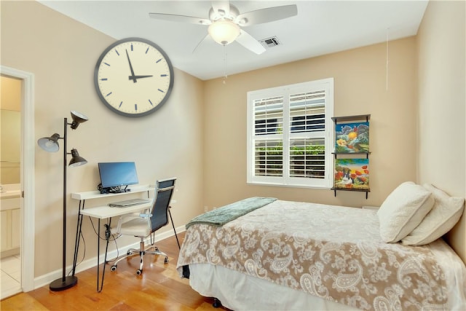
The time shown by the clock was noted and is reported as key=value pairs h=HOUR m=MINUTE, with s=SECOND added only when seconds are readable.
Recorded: h=2 m=58
